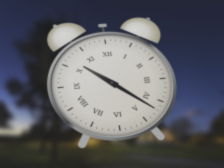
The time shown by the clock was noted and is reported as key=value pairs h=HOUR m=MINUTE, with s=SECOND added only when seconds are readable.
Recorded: h=10 m=22
